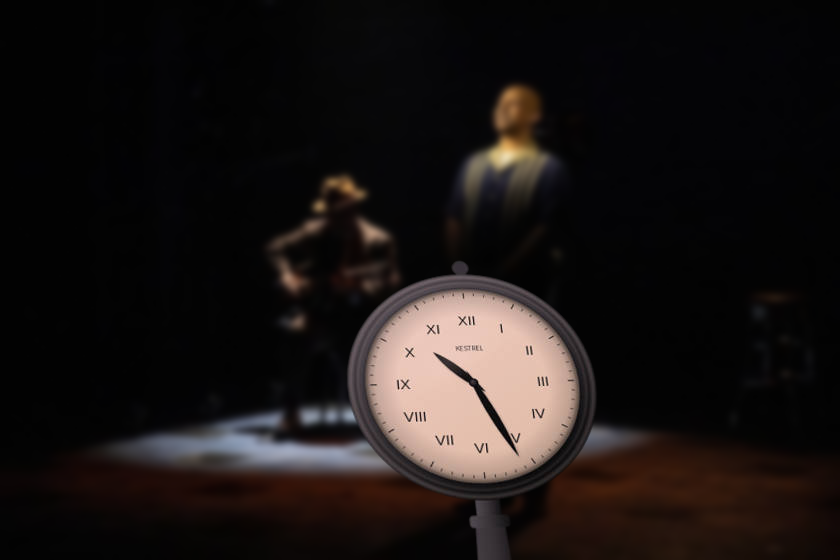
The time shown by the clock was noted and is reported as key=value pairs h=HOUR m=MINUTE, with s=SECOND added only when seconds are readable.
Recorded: h=10 m=26
